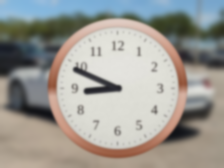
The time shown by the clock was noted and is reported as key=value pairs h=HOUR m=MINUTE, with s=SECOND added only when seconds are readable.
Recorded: h=8 m=49
